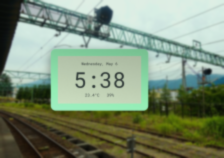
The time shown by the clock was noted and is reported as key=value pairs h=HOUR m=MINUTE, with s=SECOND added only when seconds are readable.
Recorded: h=5 m=38
